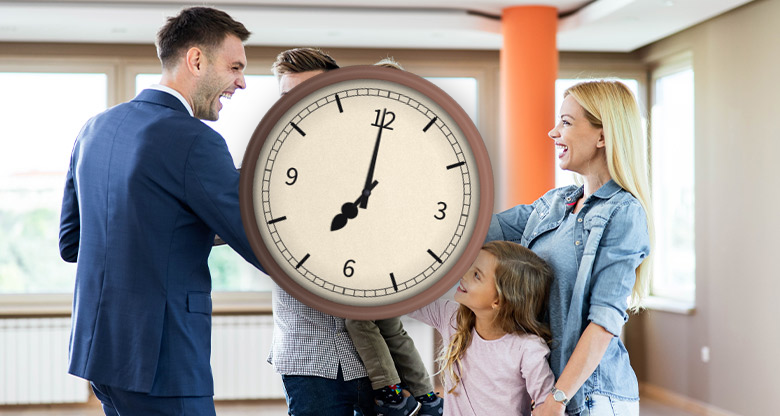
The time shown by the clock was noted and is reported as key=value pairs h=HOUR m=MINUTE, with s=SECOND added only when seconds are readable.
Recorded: h=7 m=0
